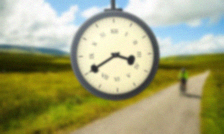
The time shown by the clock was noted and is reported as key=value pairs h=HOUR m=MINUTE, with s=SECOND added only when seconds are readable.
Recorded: h=3 m=40
